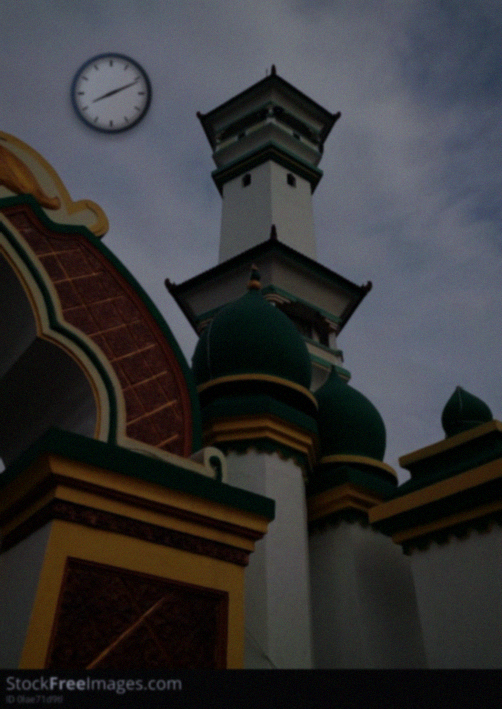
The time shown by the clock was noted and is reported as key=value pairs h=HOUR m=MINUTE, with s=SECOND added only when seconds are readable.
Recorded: h=8 m=11
